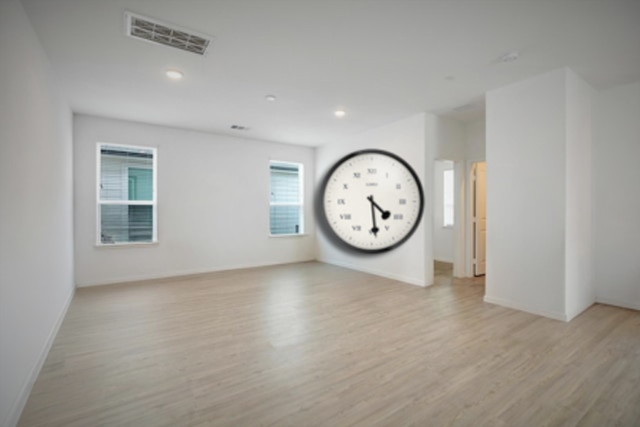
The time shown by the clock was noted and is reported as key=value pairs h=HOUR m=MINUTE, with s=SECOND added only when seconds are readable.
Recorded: h=4 m=29
